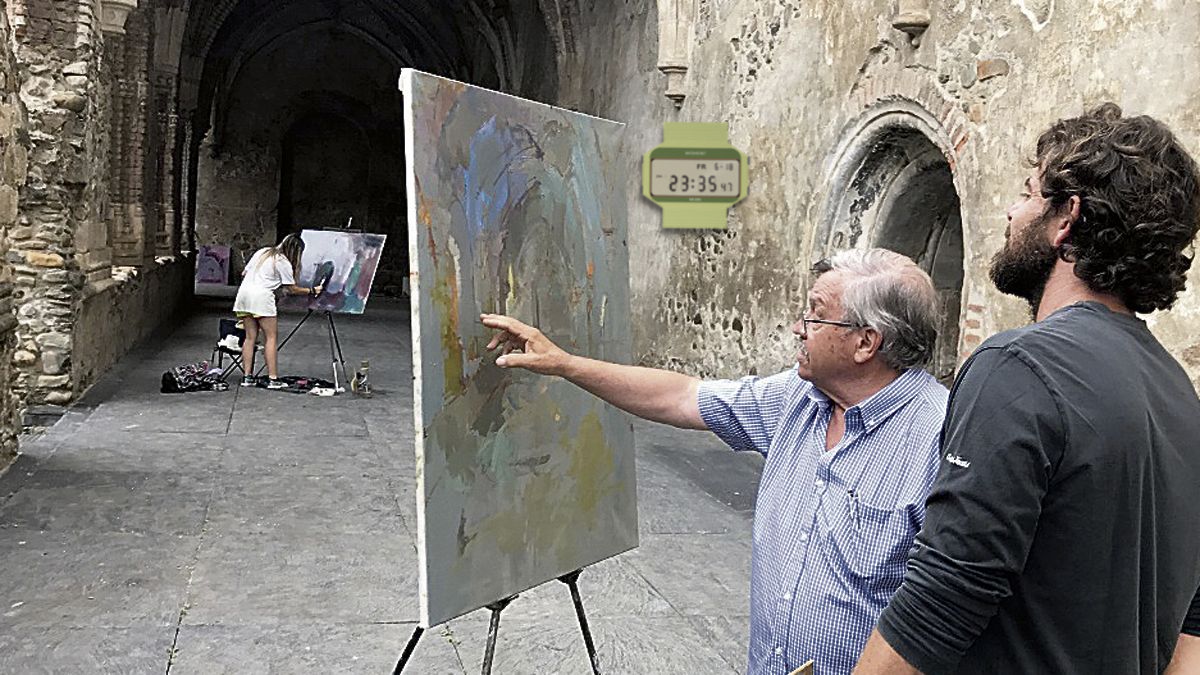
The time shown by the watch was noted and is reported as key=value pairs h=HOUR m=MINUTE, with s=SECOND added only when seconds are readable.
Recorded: h=23 m=35
